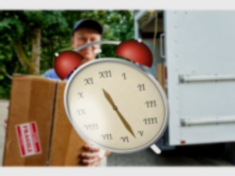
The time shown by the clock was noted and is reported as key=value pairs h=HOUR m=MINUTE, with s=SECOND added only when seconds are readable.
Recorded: h=11 m=27
